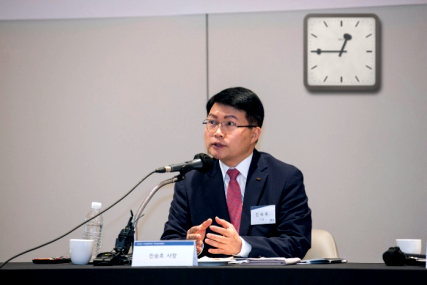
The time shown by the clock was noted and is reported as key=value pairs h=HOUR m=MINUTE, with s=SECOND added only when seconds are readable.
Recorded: h=12 m=45
